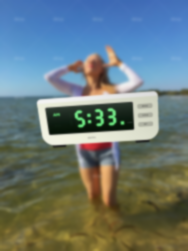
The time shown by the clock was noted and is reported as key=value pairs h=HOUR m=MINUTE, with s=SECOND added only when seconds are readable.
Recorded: h=5 m=33
